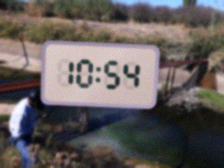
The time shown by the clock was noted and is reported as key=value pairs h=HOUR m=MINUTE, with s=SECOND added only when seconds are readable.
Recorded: h=10 m=54
